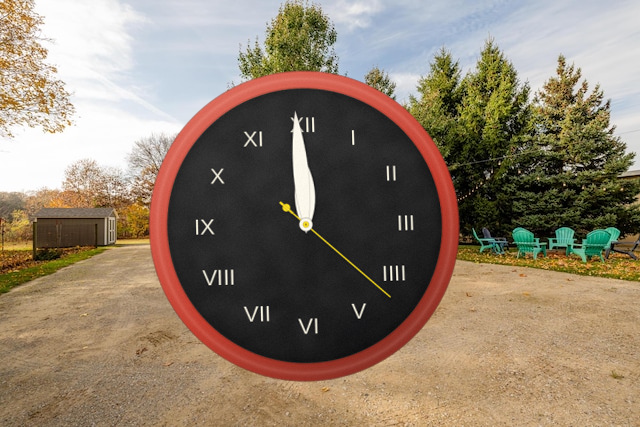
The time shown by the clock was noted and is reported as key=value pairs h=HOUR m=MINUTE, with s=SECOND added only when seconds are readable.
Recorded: h=11 m=59 s=22
